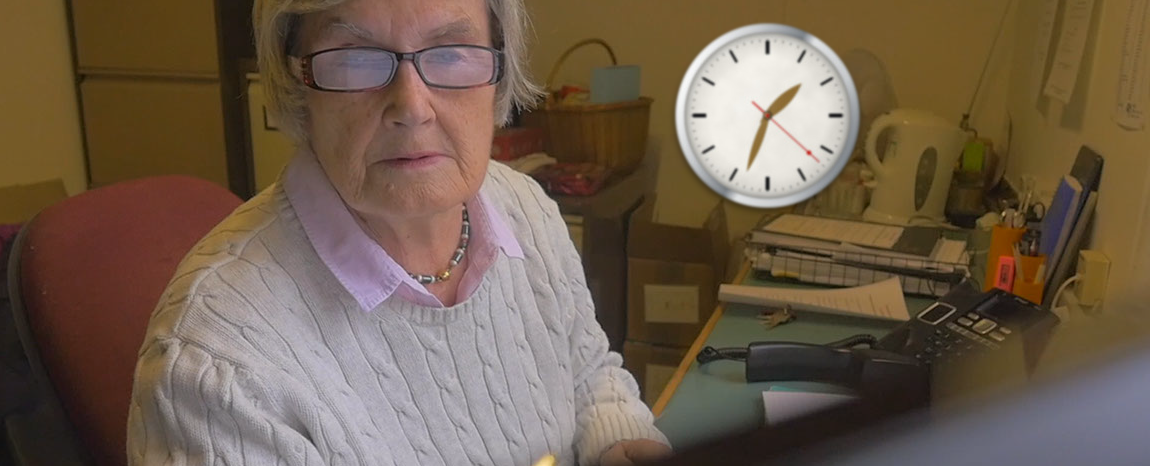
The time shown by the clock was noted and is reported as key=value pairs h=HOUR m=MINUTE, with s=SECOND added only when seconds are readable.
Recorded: h=1 m=33 s=22
